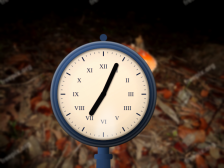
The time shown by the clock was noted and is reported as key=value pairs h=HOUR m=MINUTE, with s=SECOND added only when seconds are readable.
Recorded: h=7 m=4
